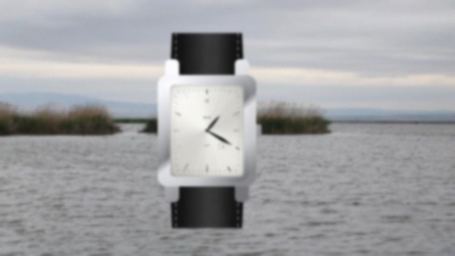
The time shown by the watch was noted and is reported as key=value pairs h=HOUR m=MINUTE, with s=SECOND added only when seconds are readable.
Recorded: h=1 m=20
